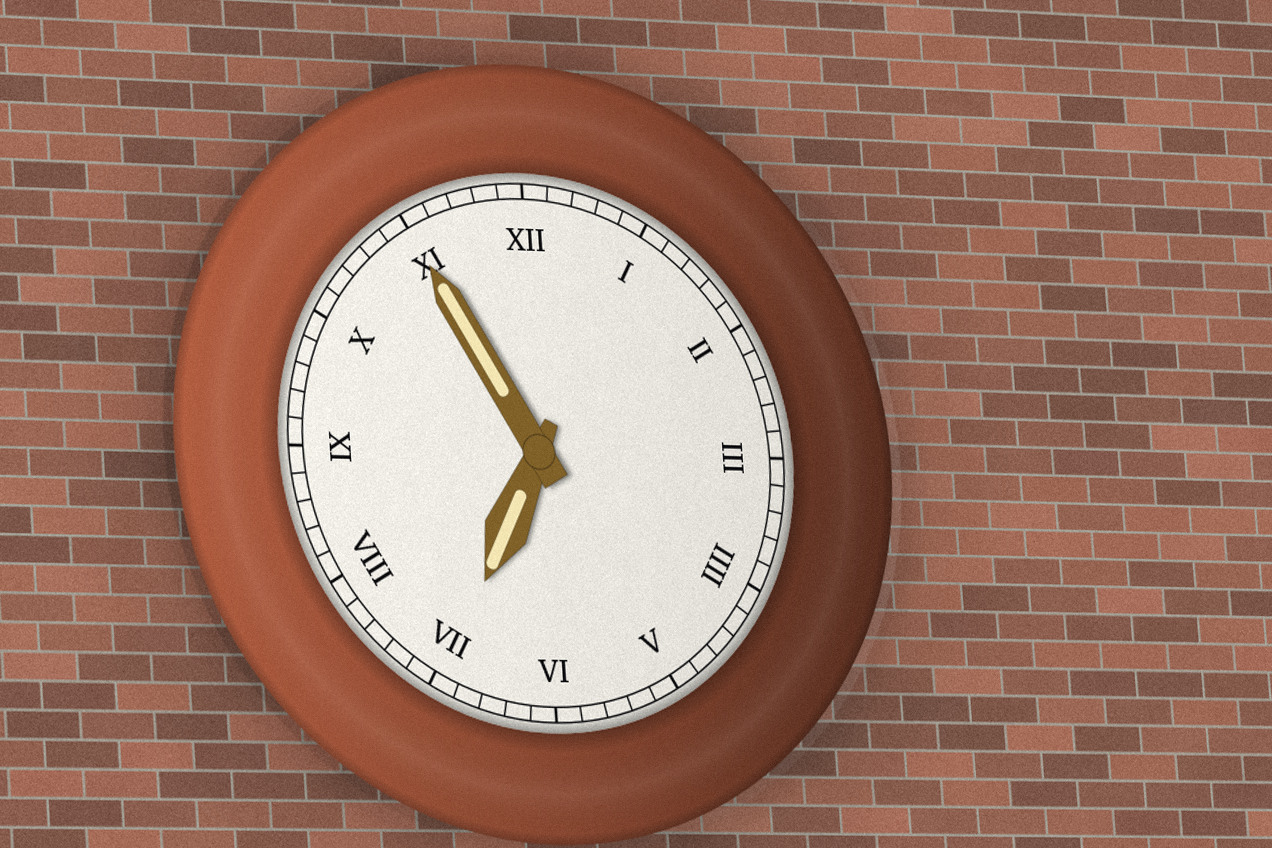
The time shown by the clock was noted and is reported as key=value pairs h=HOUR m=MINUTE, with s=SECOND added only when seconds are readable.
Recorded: h=6 m=55
